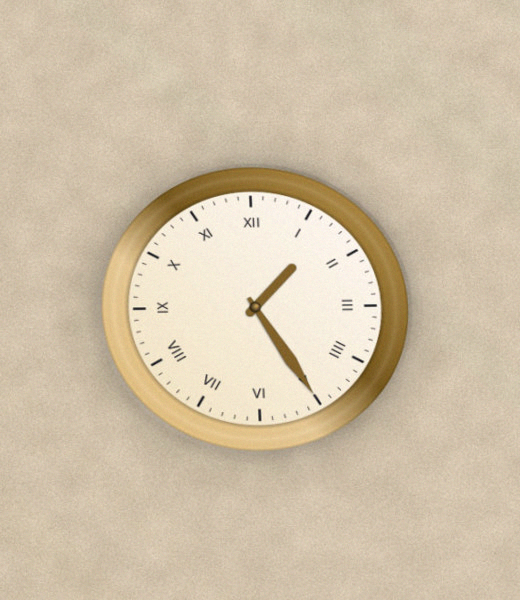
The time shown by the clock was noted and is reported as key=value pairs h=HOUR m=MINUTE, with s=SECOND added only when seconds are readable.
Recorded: h=1 m=25
